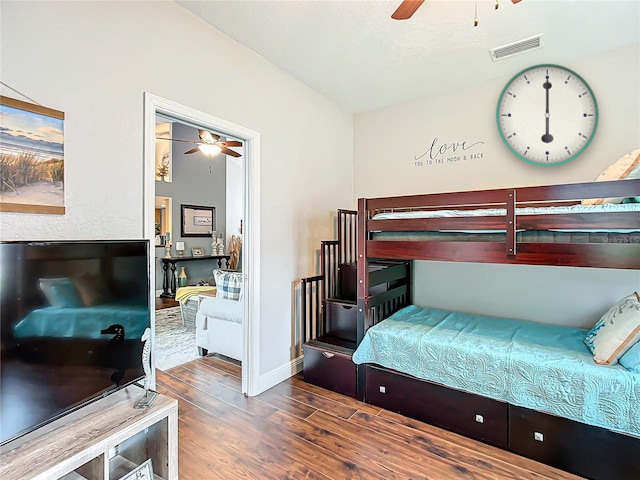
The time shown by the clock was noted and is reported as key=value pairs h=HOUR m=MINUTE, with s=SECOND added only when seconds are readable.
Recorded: h=6 m=0
